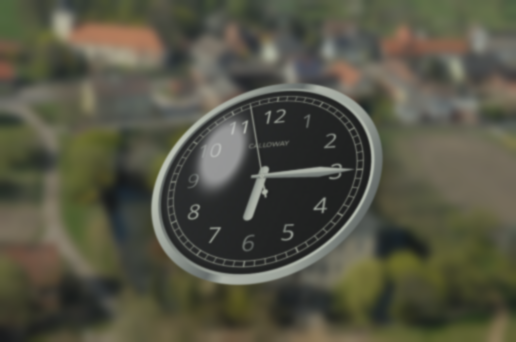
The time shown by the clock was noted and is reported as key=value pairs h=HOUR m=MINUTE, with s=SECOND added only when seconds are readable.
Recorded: h=6 m=14 s=57
